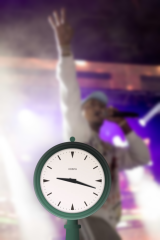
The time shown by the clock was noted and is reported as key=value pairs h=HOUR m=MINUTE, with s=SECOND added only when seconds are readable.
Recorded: h=9 m=18
